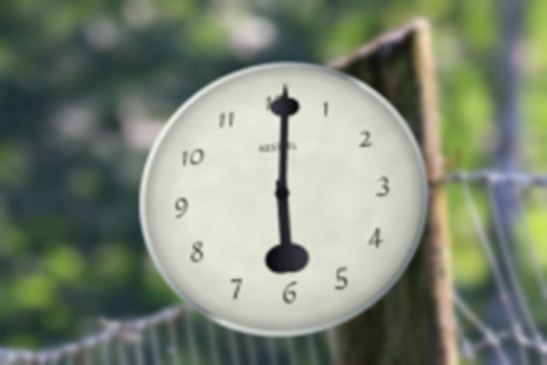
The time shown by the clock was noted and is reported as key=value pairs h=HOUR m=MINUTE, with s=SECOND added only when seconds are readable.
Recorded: h=6 m=1
